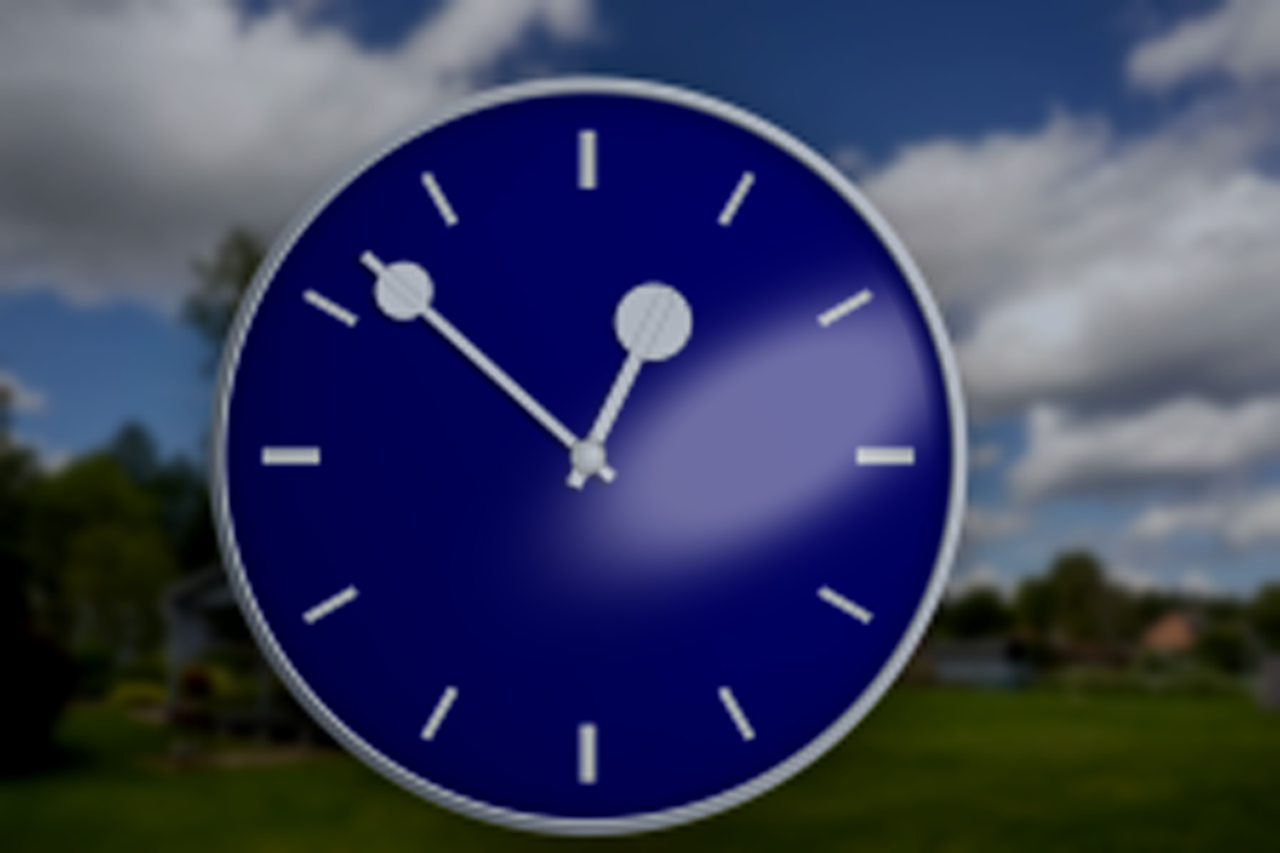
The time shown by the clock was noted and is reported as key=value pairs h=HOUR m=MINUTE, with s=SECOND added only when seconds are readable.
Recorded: h=12 m=52
